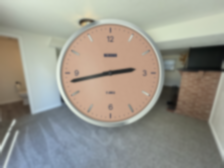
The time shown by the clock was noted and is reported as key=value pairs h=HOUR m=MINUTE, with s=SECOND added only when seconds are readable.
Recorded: h=2 m=43
